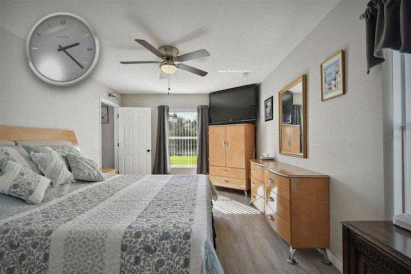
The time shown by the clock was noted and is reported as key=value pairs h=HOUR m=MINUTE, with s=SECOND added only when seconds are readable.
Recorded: h=2 m=22
